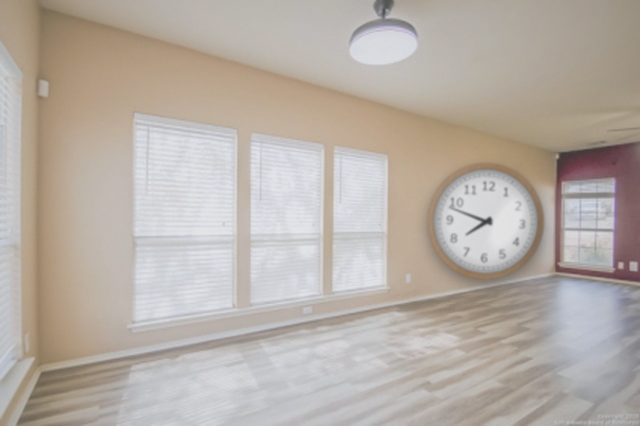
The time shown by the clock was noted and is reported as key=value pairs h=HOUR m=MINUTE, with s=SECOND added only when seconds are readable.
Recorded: h=7 m=48
